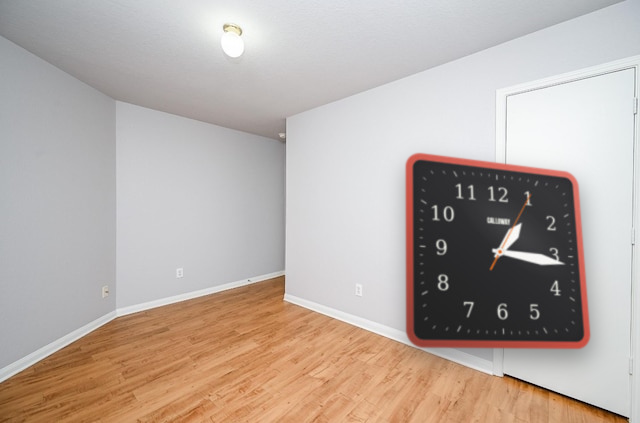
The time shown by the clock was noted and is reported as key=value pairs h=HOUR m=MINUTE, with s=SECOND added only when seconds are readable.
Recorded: h=1 m=16 s=5
